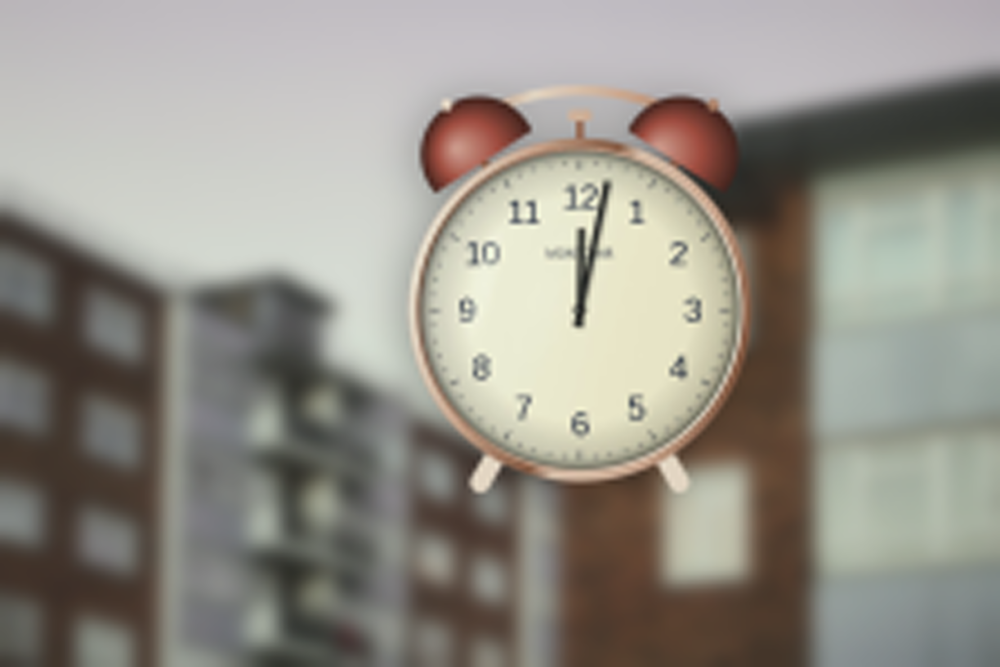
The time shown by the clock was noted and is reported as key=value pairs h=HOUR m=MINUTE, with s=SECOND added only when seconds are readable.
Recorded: h=12 m=2
